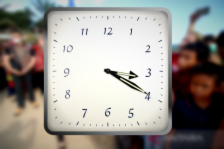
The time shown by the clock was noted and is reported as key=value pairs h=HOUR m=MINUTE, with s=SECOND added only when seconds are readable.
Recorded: h=3 m=20
